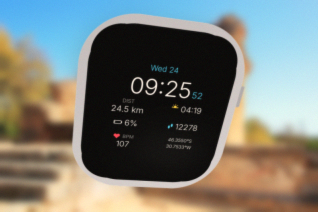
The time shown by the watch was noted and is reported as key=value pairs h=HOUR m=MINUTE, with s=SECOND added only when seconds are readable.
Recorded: h=9 m=25 s=52
